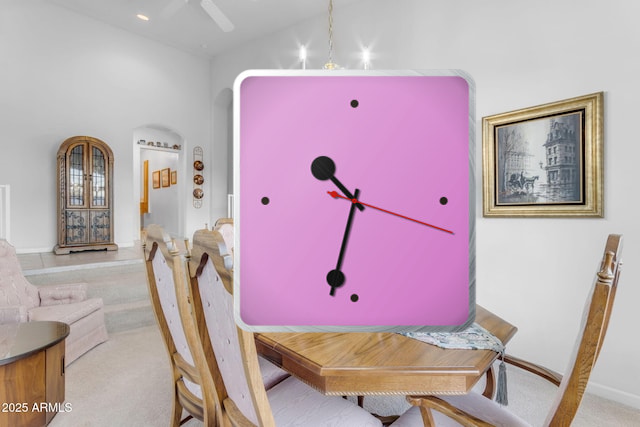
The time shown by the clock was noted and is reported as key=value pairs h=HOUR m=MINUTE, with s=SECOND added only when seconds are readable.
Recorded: h=10 m=32 s=18
